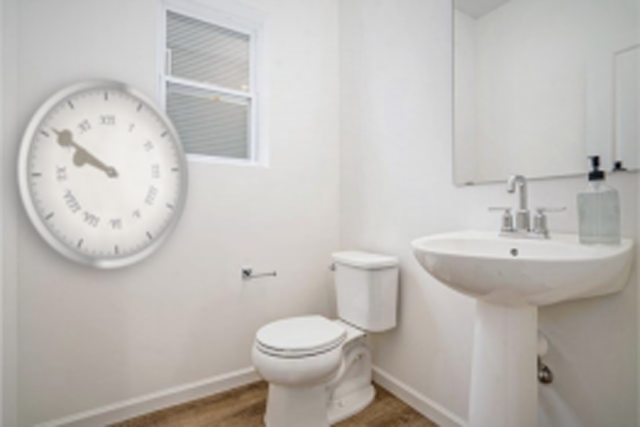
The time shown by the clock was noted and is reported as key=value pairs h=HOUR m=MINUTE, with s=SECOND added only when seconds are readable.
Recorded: h=9 m=51
